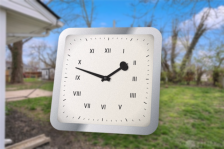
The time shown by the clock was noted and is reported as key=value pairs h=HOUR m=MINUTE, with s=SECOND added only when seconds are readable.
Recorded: h=1 m=48
